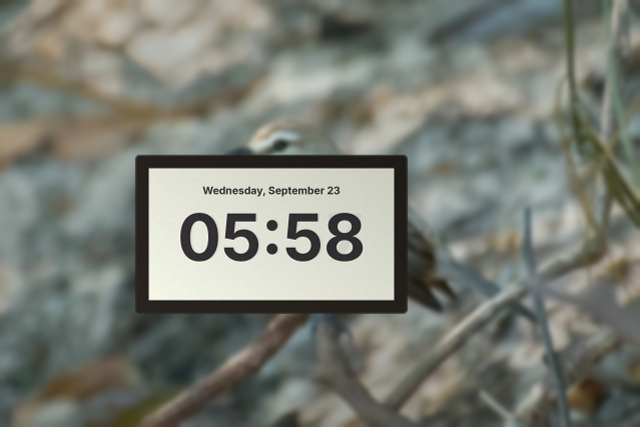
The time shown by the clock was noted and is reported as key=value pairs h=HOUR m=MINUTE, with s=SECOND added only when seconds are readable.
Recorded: h=5 m=58
